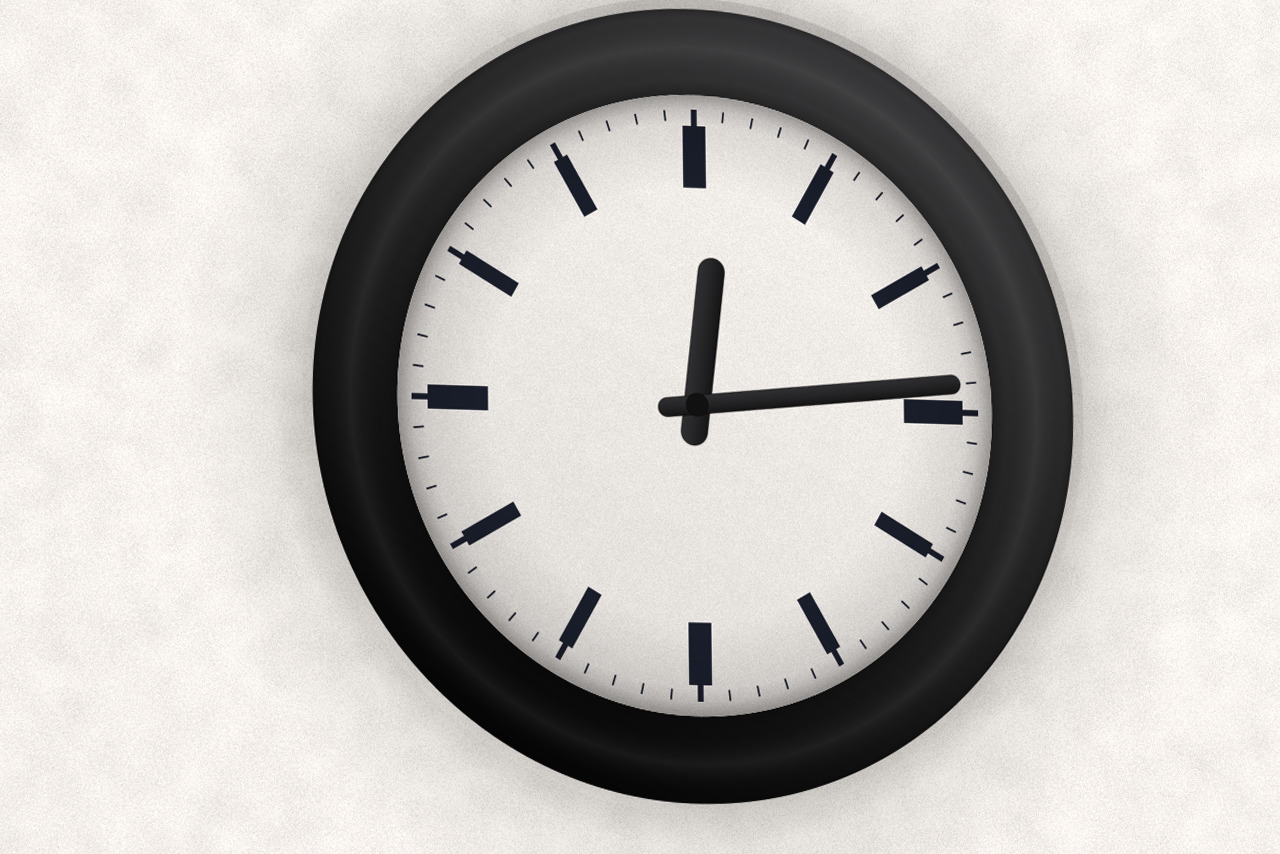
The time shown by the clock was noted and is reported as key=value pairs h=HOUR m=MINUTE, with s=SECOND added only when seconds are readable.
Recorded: h=12 m=14
